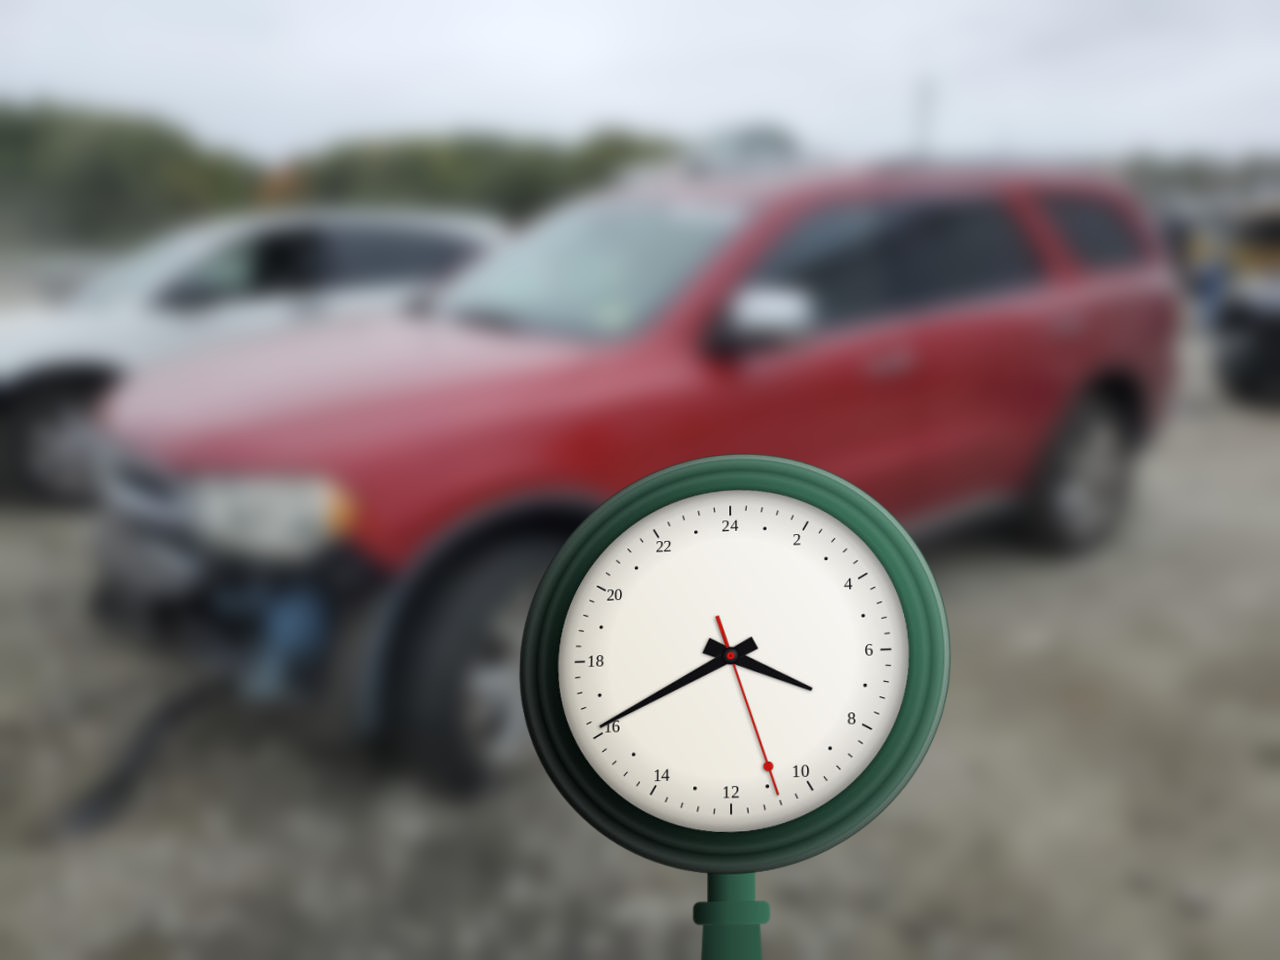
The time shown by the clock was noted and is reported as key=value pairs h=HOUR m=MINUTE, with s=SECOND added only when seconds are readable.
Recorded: h=7 m=40 s=27
